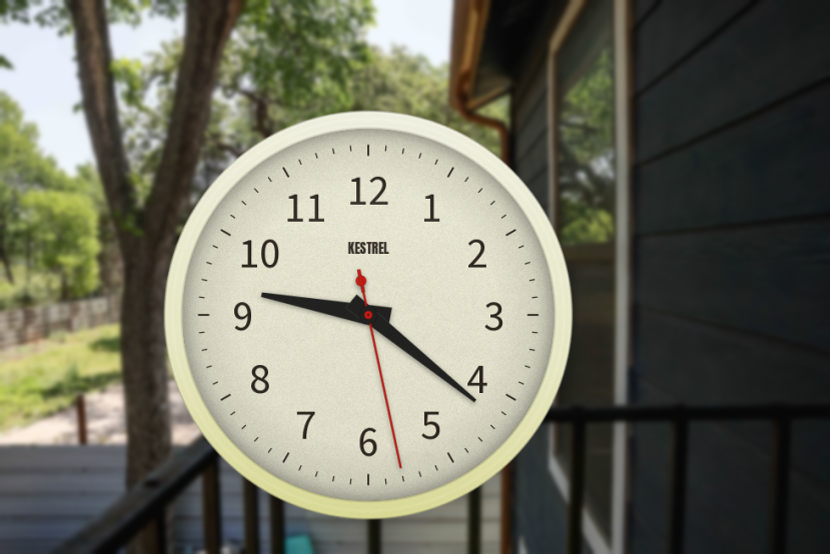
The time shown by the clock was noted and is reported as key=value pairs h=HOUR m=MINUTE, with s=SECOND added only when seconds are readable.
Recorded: h=9 m=21 s=28
